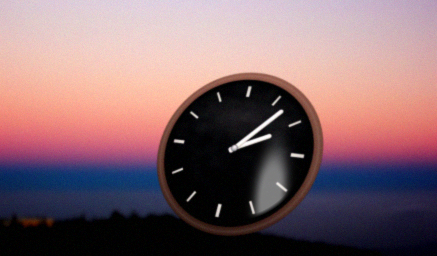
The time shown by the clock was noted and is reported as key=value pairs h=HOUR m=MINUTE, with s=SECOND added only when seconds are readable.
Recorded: h=2 m=7
